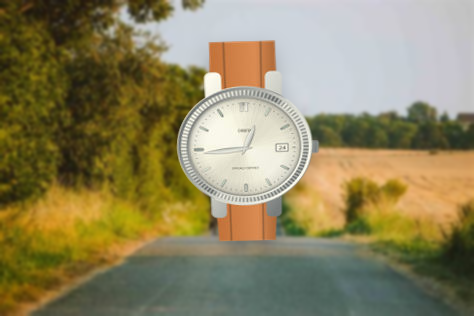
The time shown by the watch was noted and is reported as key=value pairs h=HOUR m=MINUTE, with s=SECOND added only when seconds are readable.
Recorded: h=12 m=44
